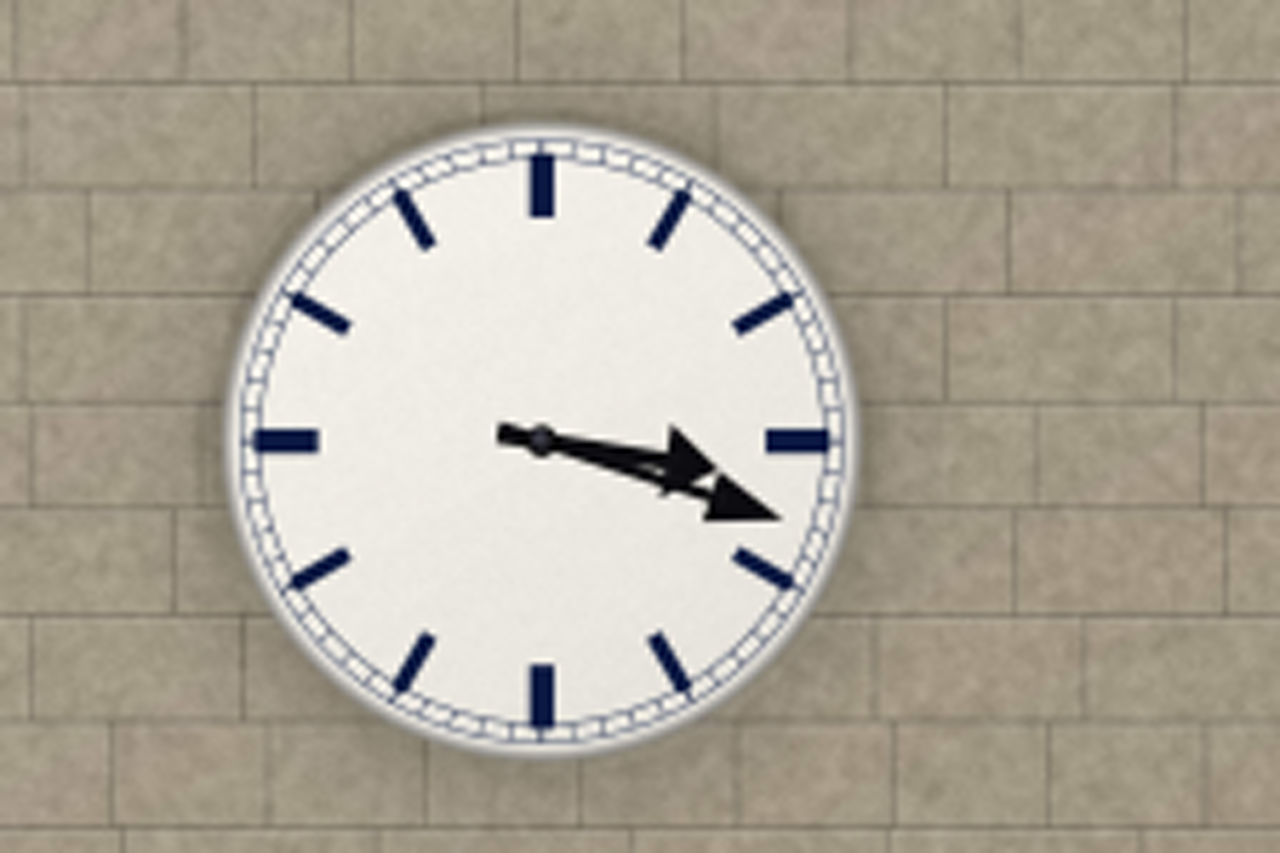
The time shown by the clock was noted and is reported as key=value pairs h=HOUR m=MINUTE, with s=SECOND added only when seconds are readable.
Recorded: h=3 m=18
